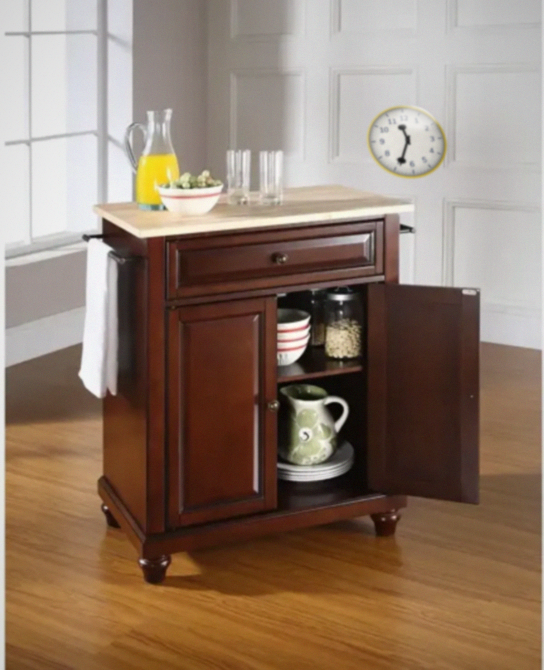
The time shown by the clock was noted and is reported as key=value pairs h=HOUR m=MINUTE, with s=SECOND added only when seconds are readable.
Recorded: h=11 m=34
